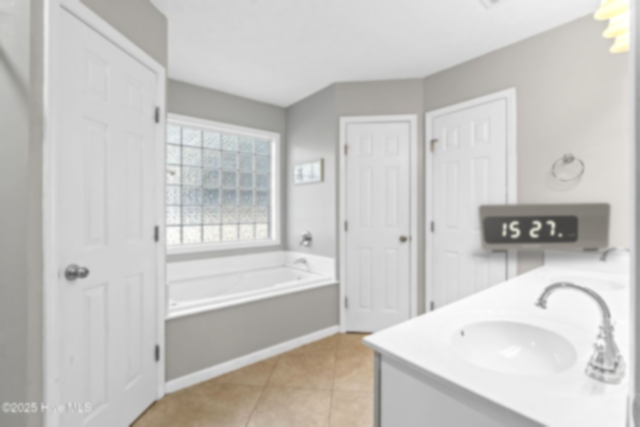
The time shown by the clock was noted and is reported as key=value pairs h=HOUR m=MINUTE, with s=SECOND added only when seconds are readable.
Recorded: h=15 m=27
